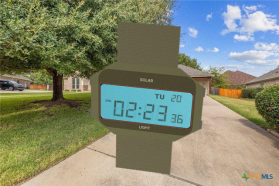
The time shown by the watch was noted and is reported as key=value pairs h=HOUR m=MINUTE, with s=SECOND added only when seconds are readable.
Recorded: h=2 m=23 s=36
